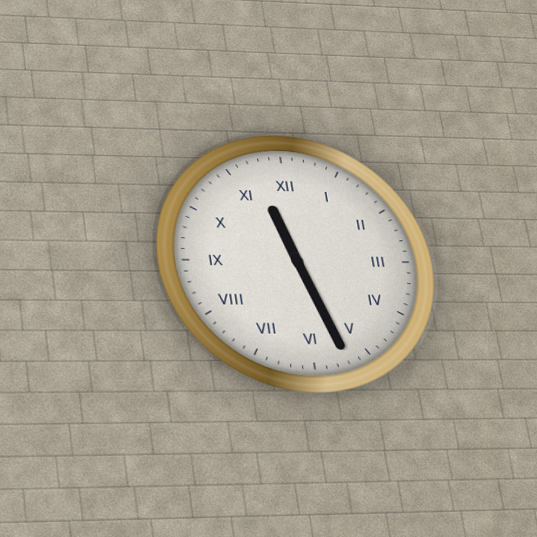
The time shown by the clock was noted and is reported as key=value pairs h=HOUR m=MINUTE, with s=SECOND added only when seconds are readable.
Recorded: h=11 m=27
